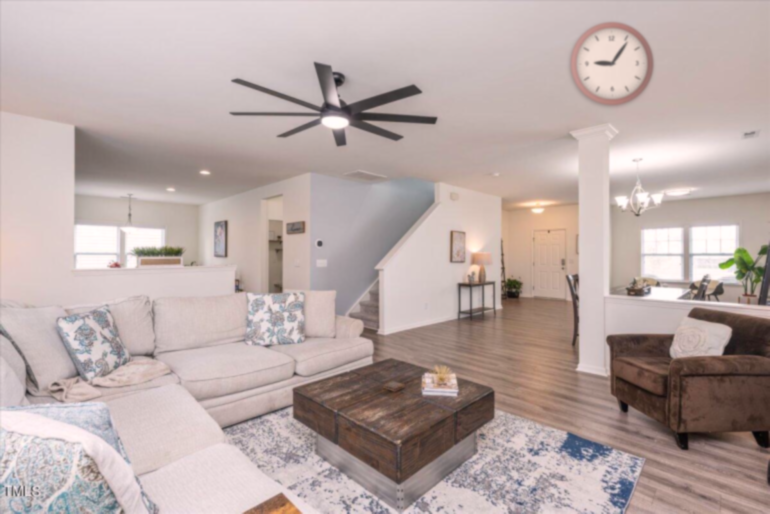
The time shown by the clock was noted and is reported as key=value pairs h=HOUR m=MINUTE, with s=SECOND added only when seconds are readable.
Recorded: h=9 m=6
